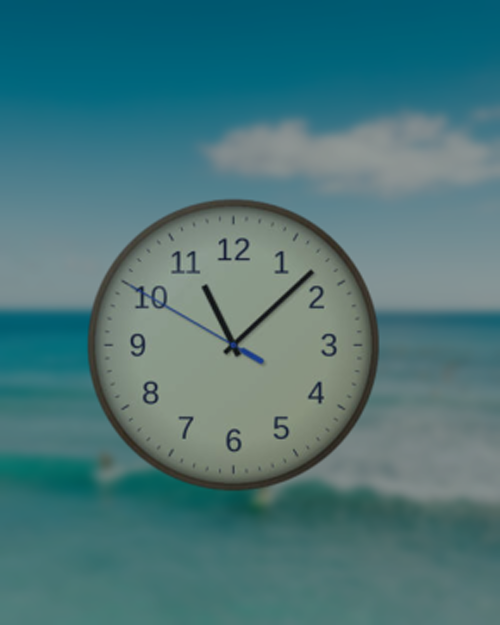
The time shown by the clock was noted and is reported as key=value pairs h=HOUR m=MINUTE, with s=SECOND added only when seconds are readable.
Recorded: h=11 m=7 s=50
